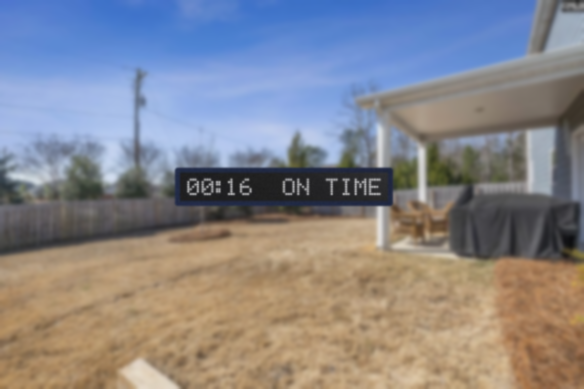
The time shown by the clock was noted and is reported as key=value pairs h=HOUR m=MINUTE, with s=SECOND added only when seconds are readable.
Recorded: h=0 m=16
